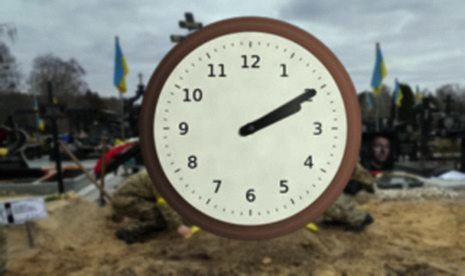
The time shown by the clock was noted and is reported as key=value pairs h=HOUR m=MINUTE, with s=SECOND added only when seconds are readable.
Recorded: h=2 m=10
